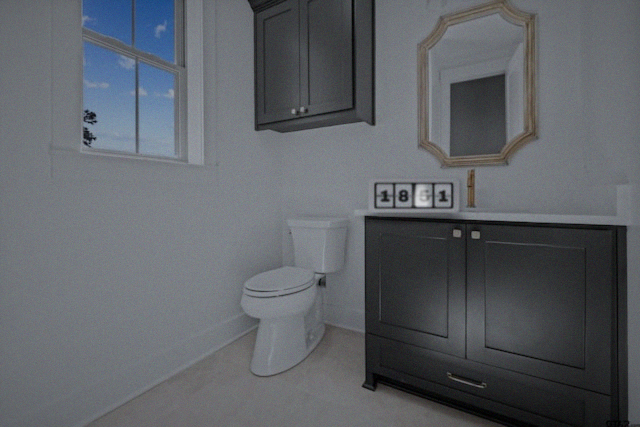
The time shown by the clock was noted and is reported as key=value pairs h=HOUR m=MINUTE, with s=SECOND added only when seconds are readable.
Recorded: h=18 m=51
